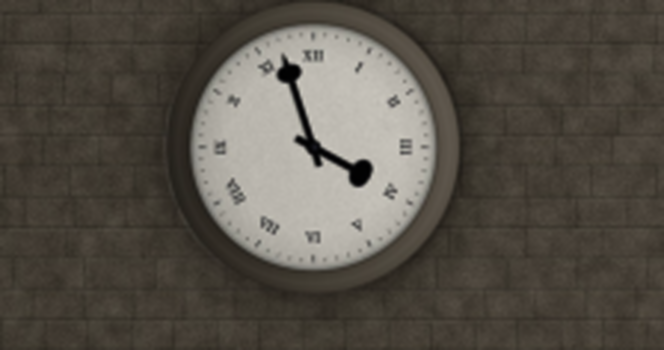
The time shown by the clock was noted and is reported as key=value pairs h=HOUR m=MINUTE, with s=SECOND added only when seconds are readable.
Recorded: h=3 m=57
